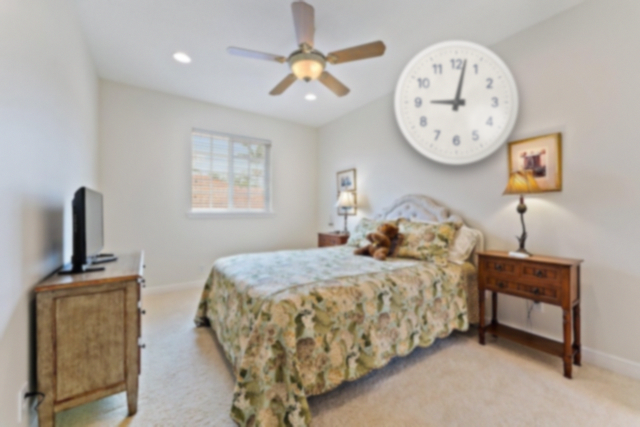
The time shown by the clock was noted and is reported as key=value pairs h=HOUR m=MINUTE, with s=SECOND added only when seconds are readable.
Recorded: h=9 m=2
